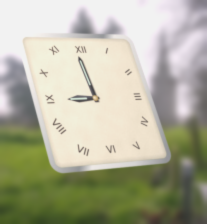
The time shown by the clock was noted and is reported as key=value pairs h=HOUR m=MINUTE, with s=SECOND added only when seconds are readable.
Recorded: h=8 m=59
